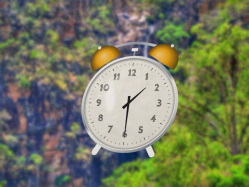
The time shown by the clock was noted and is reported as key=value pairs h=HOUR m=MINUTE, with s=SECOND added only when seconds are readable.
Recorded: h=1 m=30
